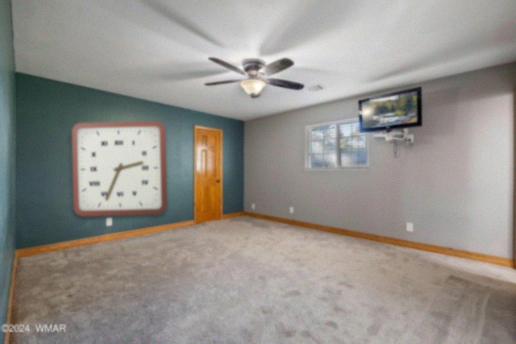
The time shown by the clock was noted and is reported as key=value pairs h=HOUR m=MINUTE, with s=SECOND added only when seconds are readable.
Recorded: h=2 m=34
